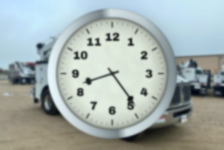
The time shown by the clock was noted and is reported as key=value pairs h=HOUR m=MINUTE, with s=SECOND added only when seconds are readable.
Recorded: h=8 m=24
